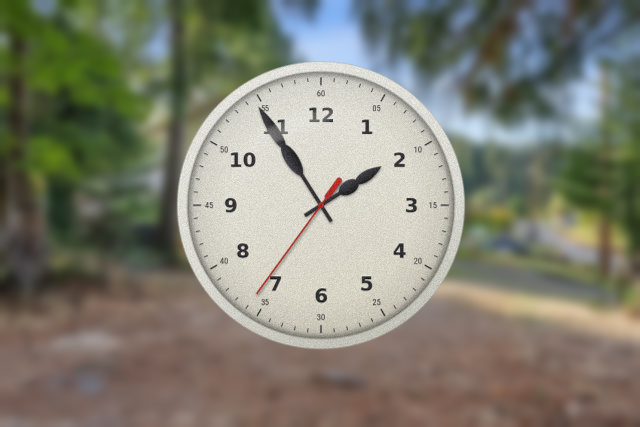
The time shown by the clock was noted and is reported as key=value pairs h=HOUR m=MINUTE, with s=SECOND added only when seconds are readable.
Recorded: h=1 m=54 s=36
